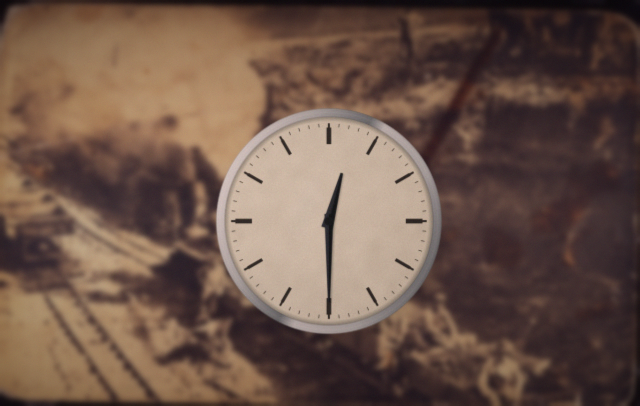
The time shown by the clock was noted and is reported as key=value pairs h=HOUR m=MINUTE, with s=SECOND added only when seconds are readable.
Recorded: h=12 m=30
